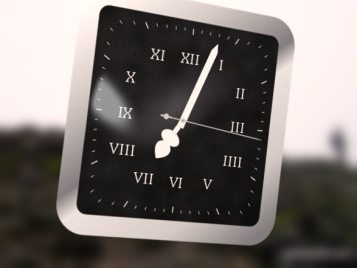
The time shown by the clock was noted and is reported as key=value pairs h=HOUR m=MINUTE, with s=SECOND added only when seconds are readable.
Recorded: h=7 m=3 s=16
